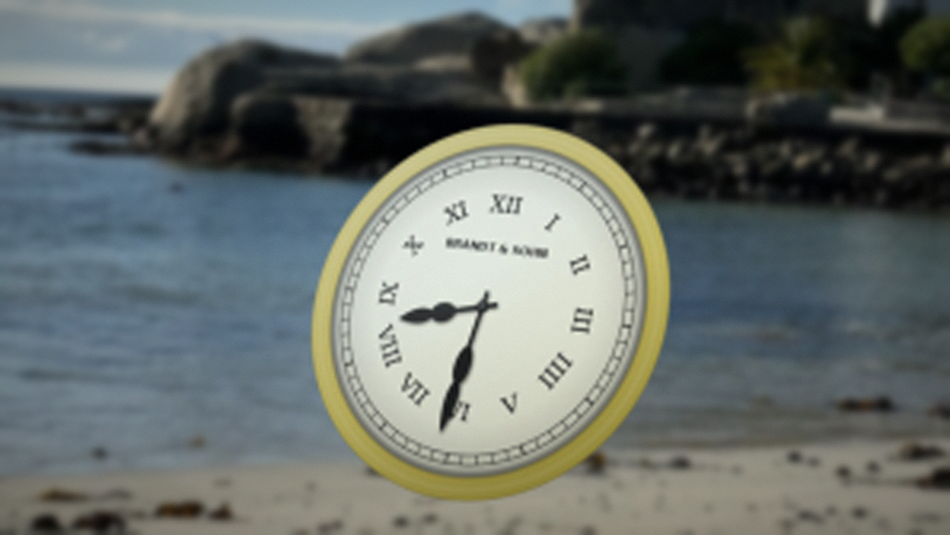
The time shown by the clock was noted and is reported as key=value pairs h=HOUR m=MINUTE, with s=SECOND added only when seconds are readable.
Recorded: h=8 m=31
